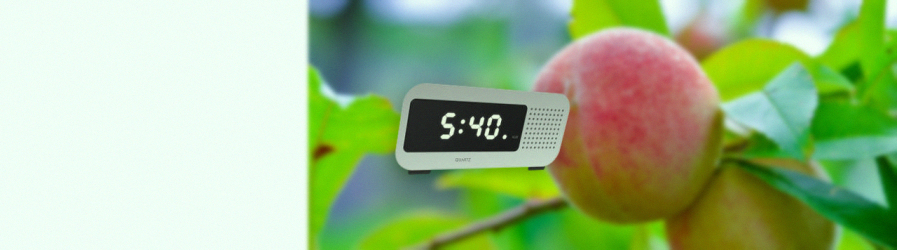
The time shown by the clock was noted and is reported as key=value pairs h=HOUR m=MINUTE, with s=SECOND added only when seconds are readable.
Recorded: h=5 m=40
